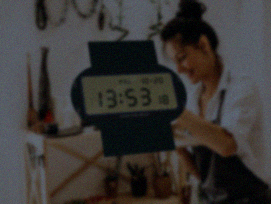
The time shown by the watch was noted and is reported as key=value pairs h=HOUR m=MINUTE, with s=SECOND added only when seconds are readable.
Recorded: h=13 m=53
